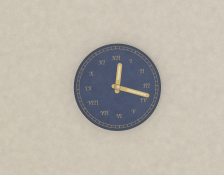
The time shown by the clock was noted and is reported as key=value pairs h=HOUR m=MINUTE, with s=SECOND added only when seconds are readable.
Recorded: h=12 m=18
